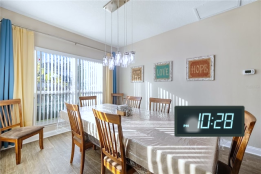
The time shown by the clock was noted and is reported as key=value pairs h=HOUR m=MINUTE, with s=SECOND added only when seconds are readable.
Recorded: h=10 m=28
